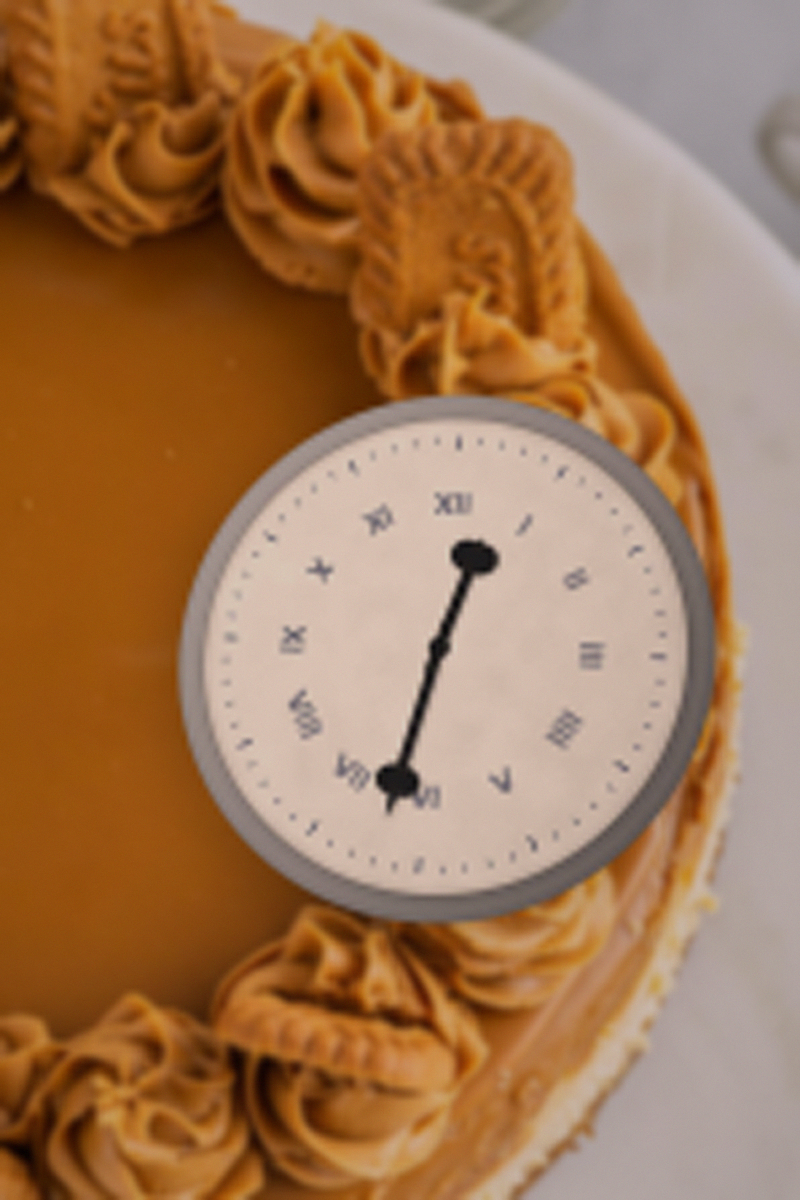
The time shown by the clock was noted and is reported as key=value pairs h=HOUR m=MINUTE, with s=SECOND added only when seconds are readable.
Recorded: h=12 m=32
